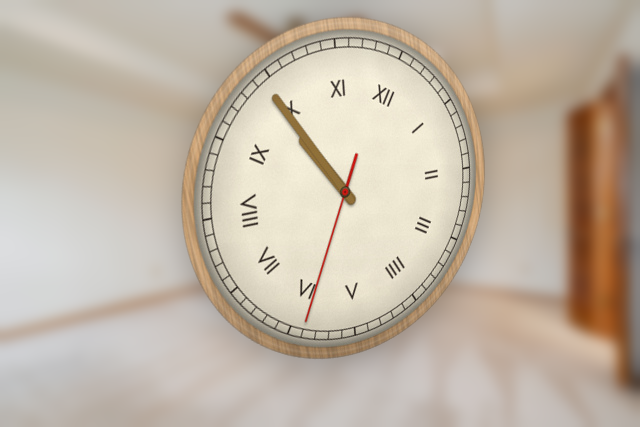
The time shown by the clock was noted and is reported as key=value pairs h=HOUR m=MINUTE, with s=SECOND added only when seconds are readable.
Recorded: h=9 m=49 s=29
